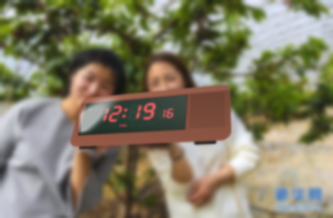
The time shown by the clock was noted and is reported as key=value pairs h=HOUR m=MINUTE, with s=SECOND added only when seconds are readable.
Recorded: h=12 m=19
